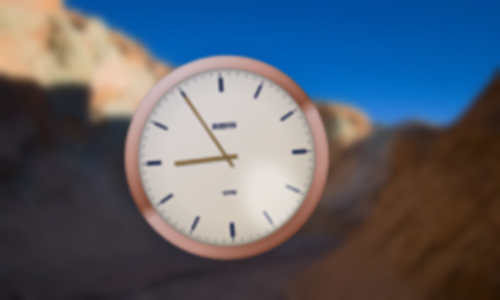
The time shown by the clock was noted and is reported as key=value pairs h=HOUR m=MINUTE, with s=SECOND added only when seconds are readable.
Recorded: h=8 m=55
